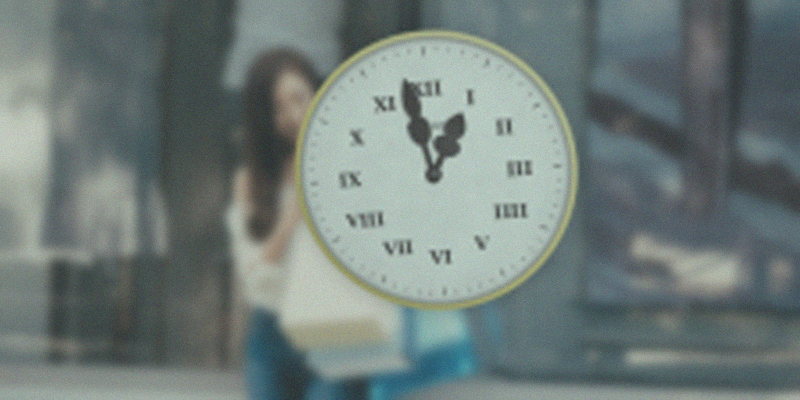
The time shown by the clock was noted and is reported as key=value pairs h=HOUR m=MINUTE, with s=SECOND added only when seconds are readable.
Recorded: h=12 m=58
